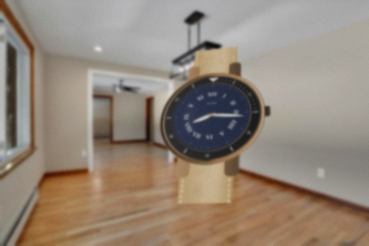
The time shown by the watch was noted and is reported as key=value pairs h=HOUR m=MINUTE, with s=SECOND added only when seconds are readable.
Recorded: h=8 m=16
